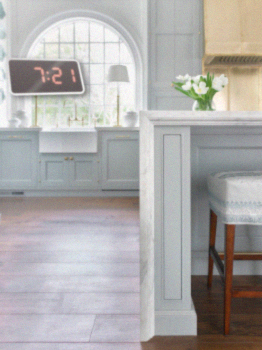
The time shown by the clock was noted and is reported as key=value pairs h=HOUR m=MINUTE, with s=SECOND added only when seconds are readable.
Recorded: h=7 m=21
